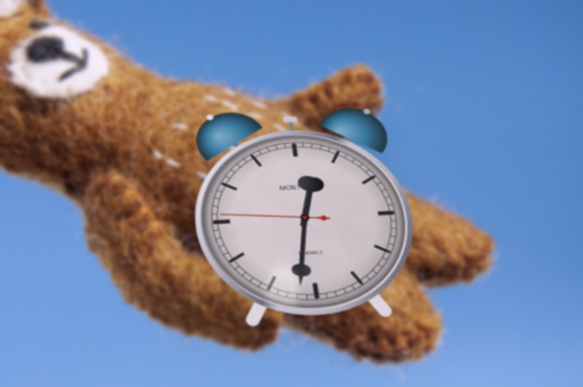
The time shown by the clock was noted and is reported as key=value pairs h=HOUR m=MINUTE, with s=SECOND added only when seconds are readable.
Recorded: h=12 m=31 s=46
